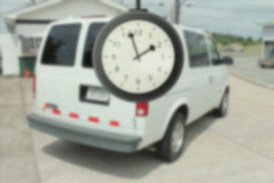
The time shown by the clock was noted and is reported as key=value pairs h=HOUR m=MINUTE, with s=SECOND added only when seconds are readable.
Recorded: h=1 m=57
